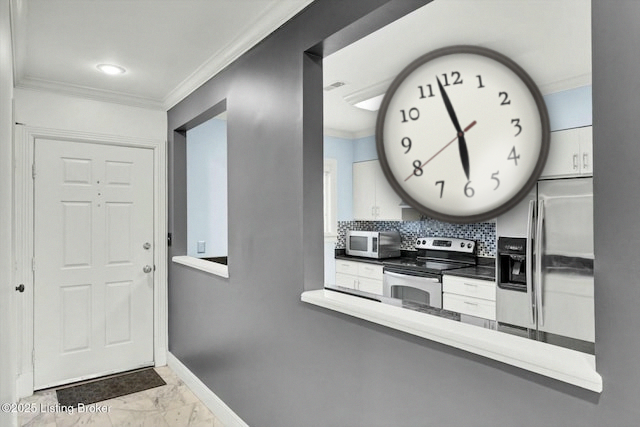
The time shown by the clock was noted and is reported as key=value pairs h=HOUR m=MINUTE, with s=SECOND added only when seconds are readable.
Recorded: h=5 m=57 s=40
